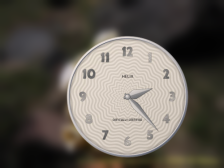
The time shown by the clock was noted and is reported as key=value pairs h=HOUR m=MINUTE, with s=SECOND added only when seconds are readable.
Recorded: h=2 m=23
